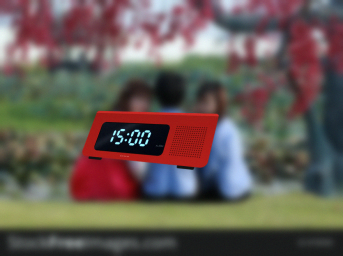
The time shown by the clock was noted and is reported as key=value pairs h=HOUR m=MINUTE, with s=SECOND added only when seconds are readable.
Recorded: h=15 m=0
